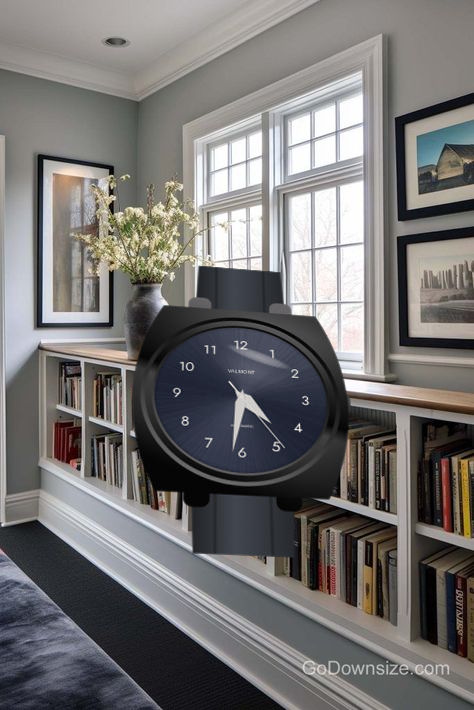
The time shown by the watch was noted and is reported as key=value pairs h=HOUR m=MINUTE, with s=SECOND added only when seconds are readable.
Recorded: h=4 m=31 s=24
